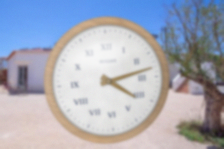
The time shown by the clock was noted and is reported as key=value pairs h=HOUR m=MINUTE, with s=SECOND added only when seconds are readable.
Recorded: h=4 m=13
